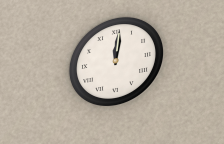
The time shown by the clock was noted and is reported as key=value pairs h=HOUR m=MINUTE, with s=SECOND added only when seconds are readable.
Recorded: h=12 m=1
